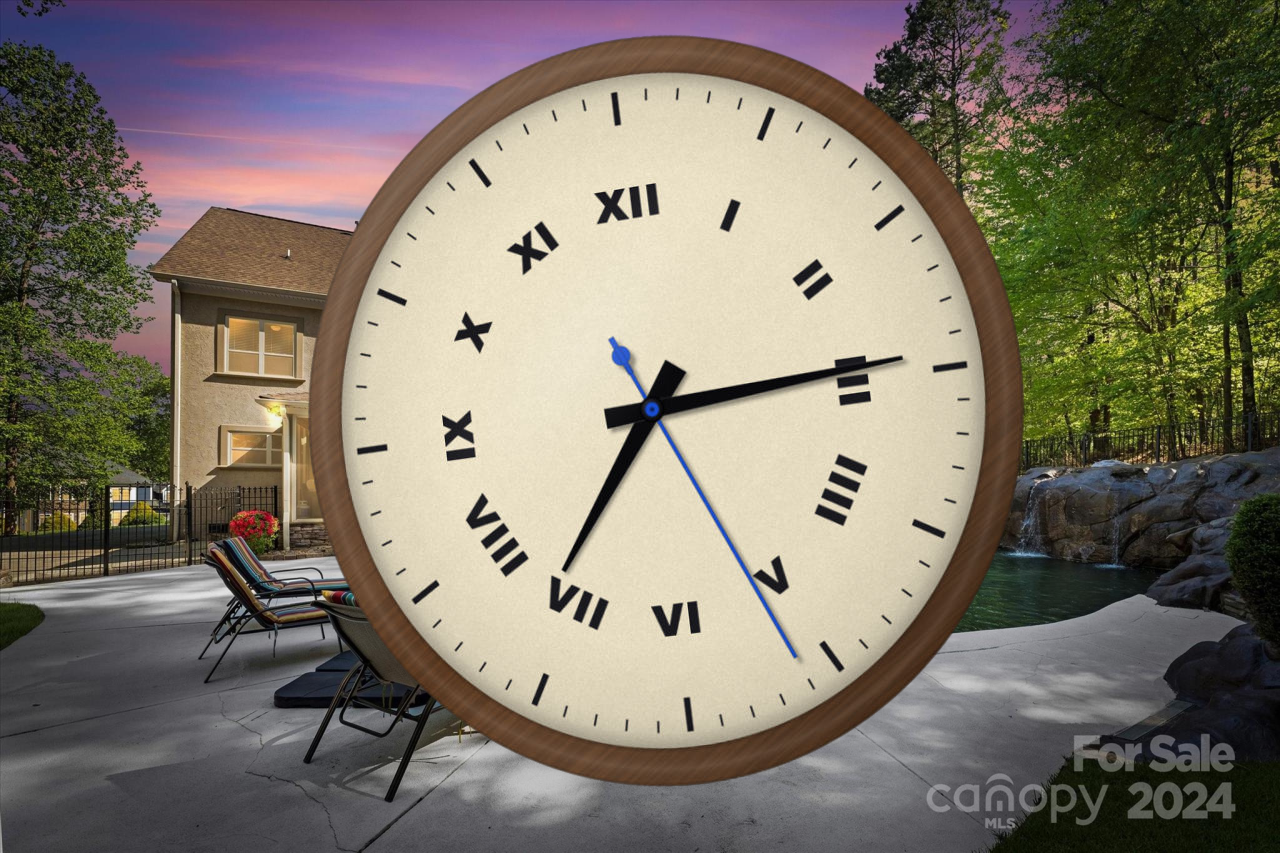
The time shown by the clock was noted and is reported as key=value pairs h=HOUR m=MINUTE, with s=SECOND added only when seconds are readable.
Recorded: h=7 m=14 s=26
